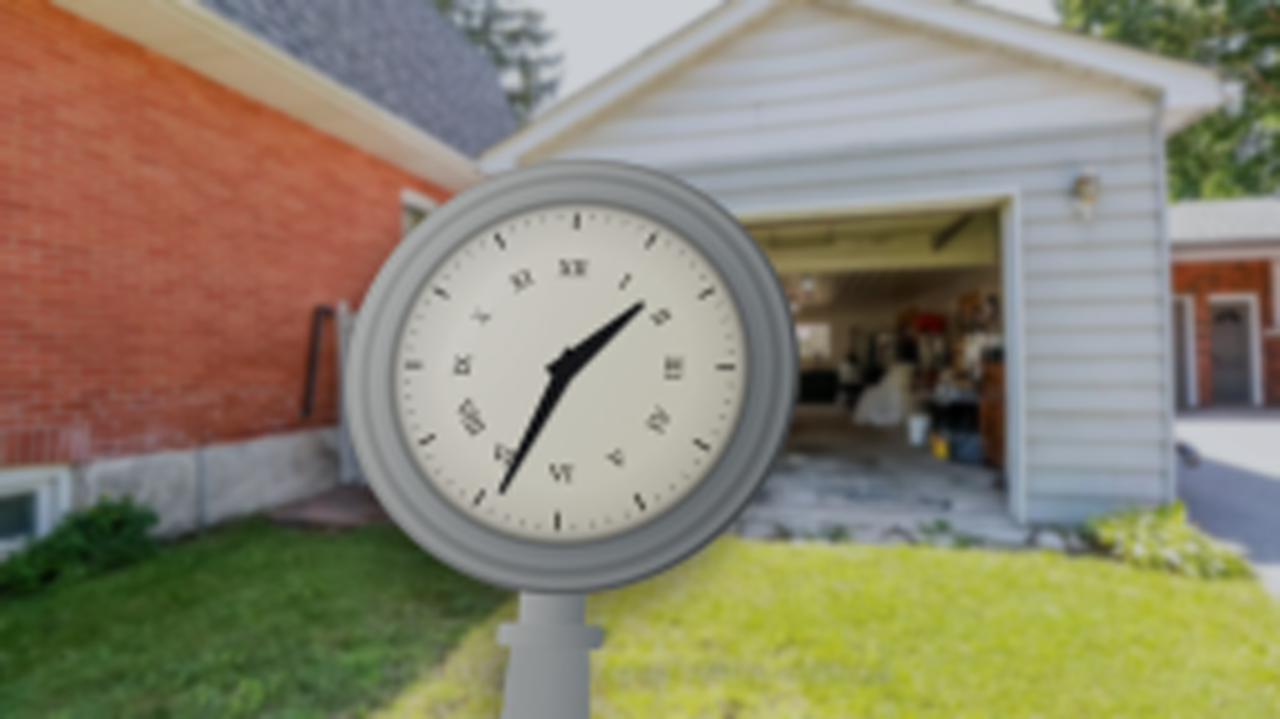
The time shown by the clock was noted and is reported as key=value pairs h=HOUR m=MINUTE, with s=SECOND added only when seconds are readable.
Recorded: h=1 m=34
